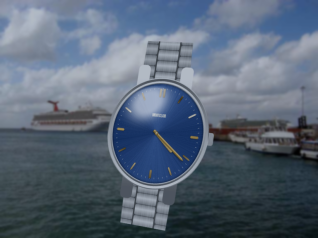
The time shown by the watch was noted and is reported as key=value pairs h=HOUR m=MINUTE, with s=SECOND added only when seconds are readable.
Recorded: h=4 m=21
